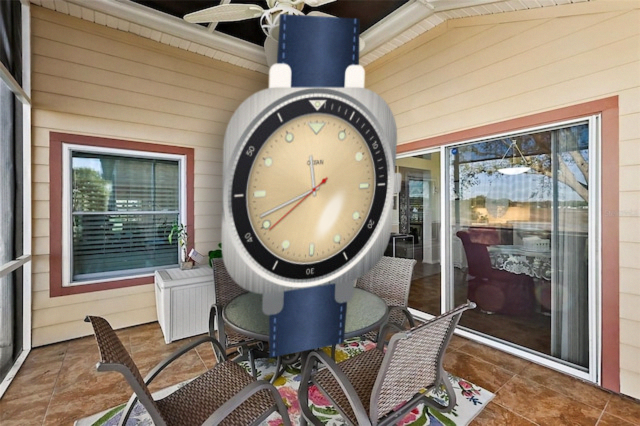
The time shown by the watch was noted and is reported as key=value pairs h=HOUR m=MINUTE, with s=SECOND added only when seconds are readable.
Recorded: h=11 m=41 s=39
